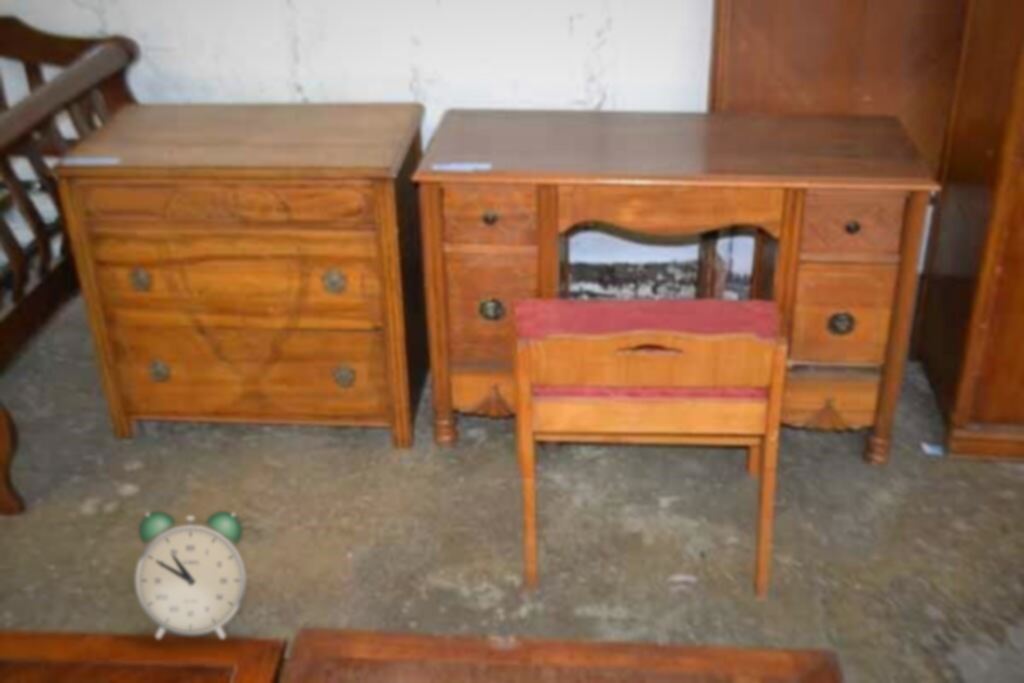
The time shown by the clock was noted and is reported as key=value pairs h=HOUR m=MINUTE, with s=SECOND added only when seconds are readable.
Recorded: h=10 m=50
